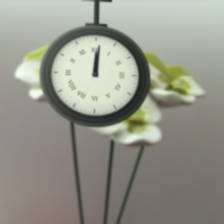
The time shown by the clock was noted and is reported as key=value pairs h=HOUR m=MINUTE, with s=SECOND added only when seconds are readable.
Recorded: h=12 m=1
